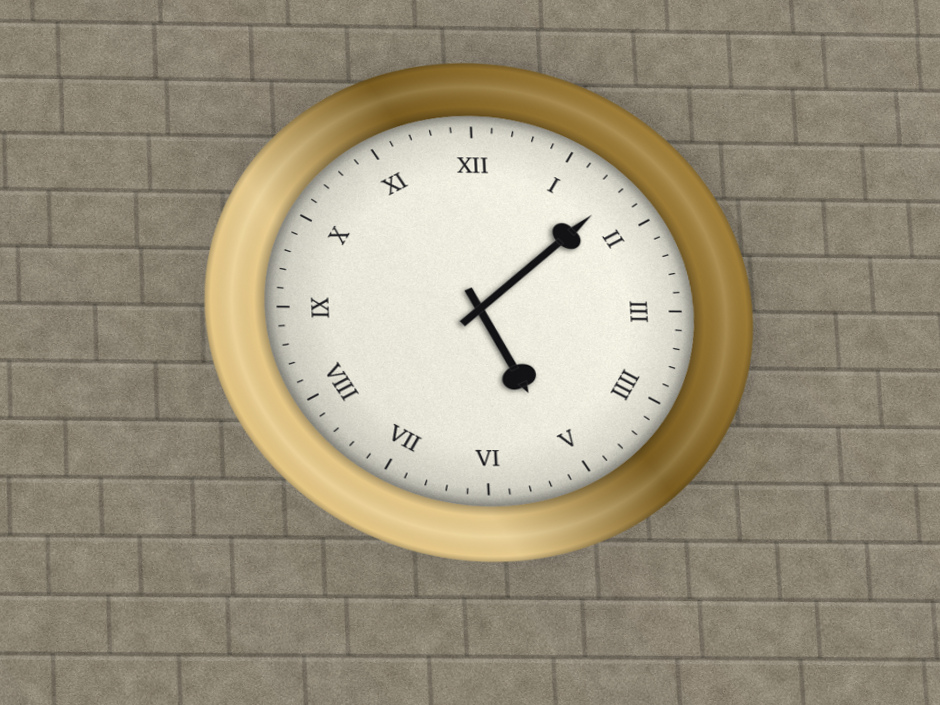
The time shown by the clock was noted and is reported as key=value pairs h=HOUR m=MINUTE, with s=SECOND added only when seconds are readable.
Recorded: h=5 m=8
